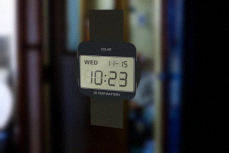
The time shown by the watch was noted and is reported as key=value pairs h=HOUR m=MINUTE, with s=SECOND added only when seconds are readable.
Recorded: h=10 m=23
